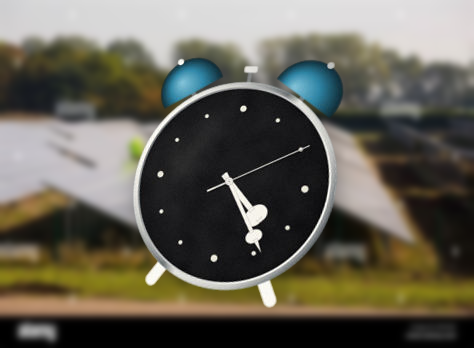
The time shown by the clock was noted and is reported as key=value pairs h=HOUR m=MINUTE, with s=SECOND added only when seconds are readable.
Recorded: h=4 m=24 s=10
